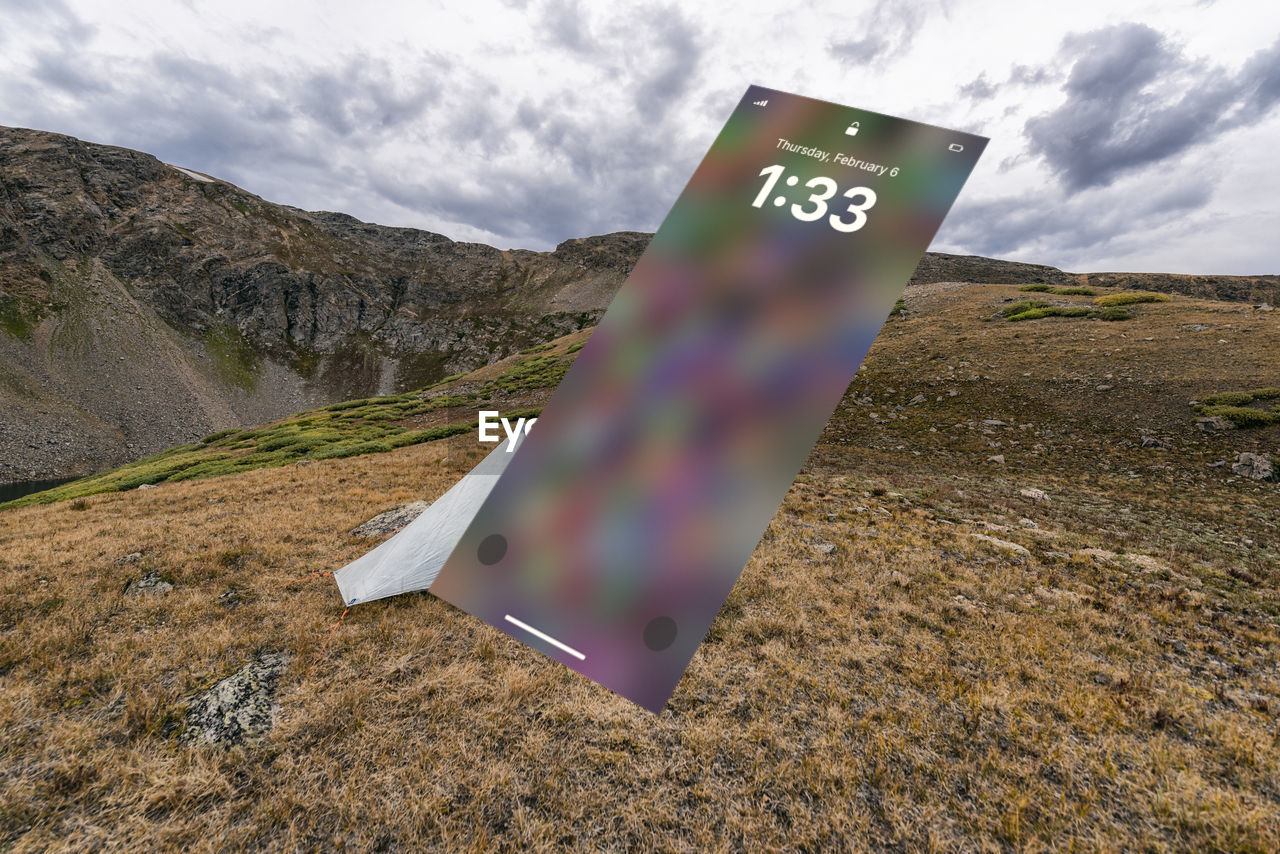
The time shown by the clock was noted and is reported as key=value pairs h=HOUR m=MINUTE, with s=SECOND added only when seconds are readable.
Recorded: h=1 m=33
